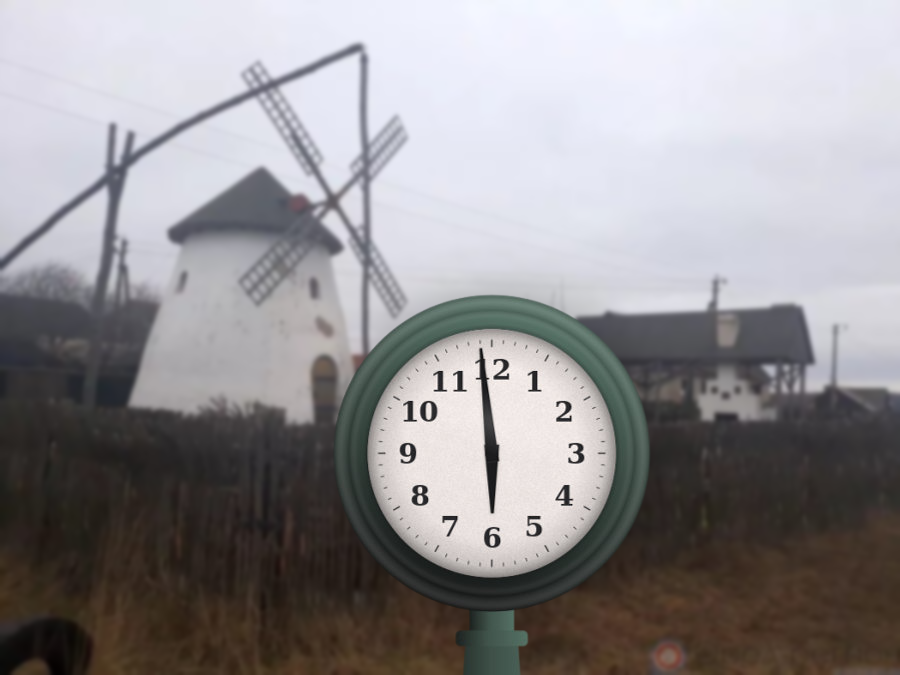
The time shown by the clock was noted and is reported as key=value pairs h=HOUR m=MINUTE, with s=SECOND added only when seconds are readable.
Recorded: h=5 m=59
